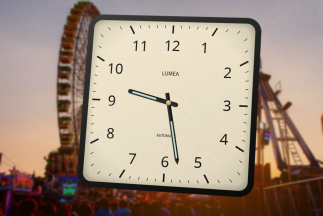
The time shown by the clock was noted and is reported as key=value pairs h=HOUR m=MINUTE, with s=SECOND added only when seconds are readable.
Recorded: h=9 m=28
